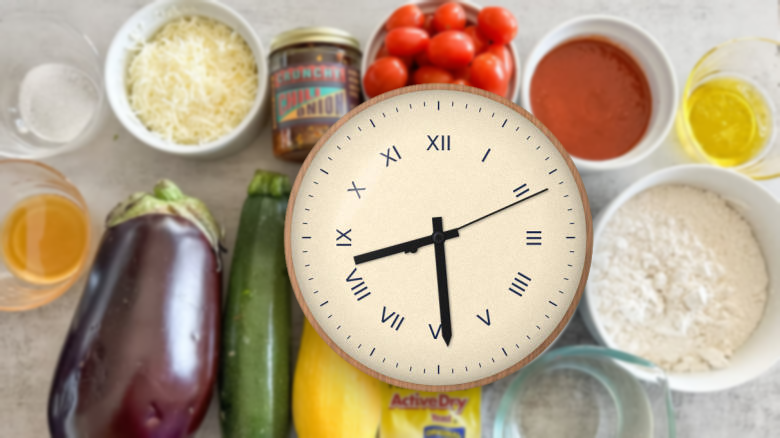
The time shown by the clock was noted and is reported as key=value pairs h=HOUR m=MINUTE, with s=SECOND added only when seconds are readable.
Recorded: h=8 m=29 s=11
